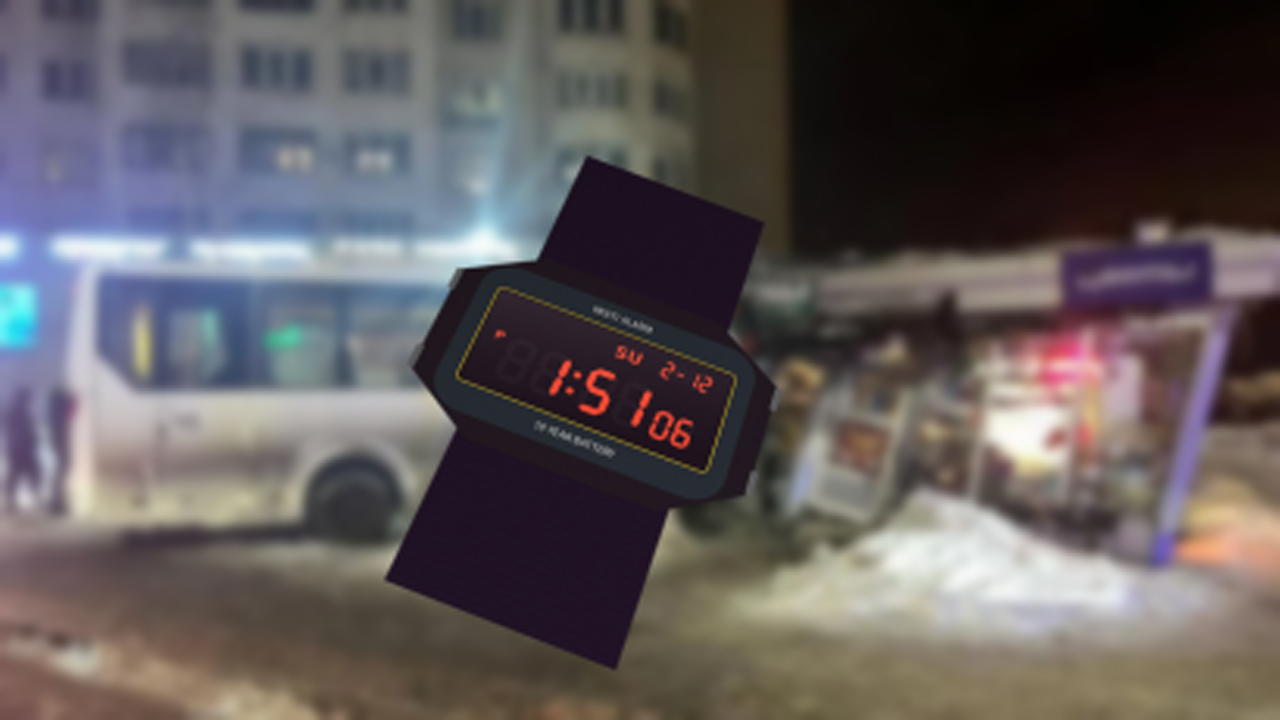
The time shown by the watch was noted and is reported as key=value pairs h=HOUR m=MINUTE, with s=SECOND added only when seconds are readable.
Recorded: h=1 m=51 s=6
